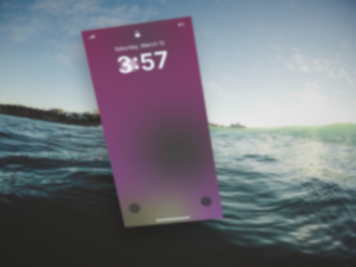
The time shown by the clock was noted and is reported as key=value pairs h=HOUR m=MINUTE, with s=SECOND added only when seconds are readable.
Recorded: h=3 m=57
